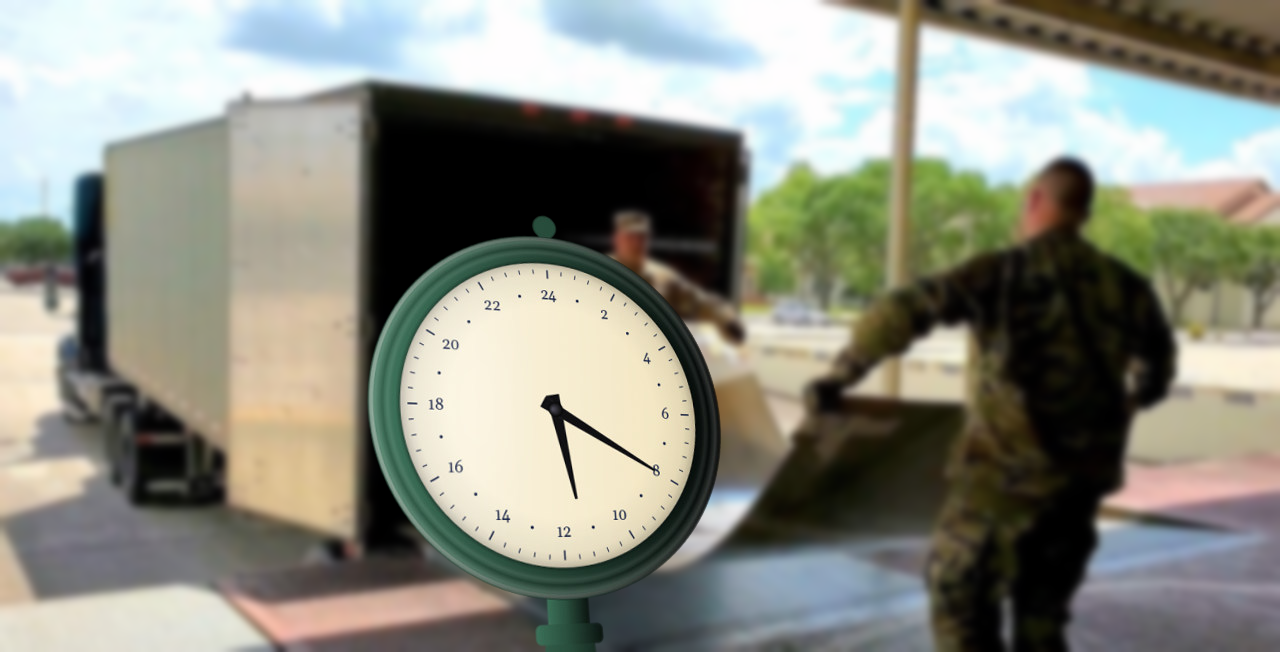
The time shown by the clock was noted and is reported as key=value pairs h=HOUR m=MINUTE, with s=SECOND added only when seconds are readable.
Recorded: h=11 m=20
